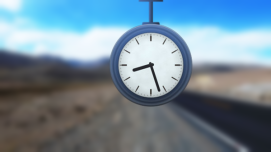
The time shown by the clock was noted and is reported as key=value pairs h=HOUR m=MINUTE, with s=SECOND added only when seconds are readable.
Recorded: h=8 m=27
